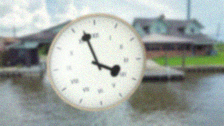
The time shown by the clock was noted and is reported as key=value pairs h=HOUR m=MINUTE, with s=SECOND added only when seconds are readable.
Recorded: h=3 m=57
